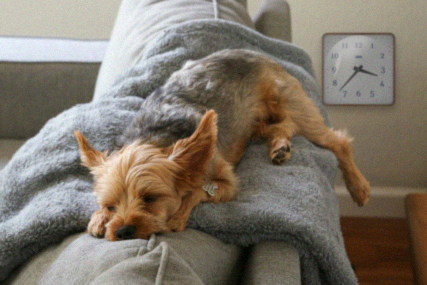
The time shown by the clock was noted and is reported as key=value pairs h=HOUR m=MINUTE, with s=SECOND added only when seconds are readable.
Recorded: h=3 m=37
